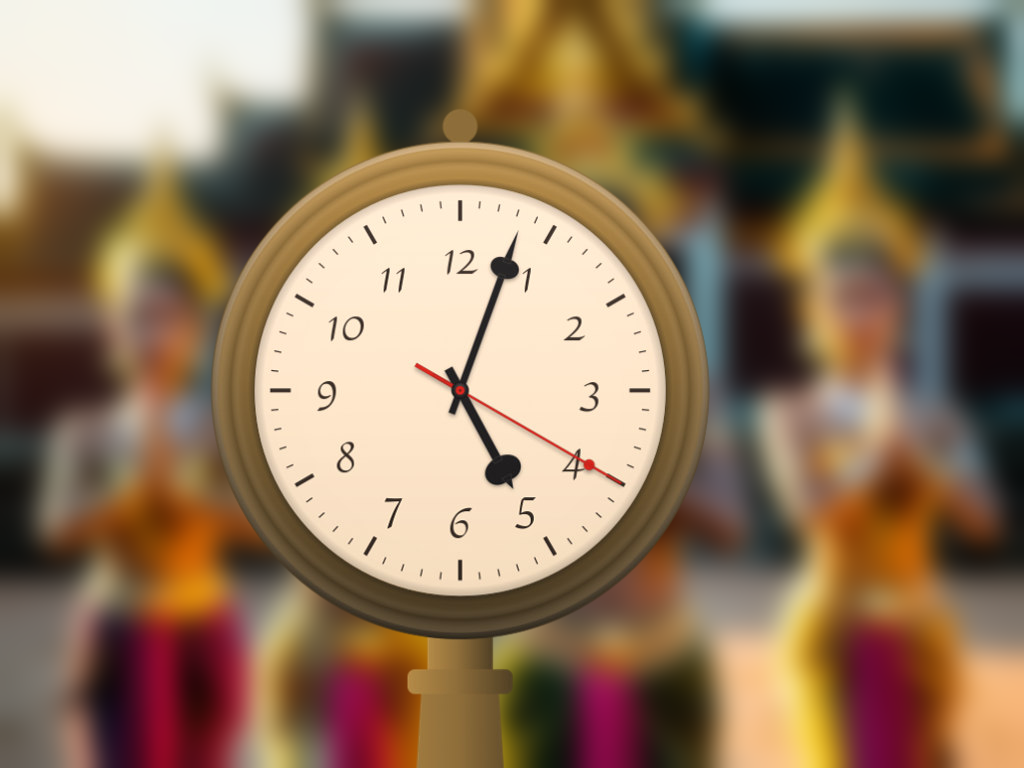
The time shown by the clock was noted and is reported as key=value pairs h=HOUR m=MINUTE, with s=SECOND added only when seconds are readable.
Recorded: h=5 m=3 s=20
